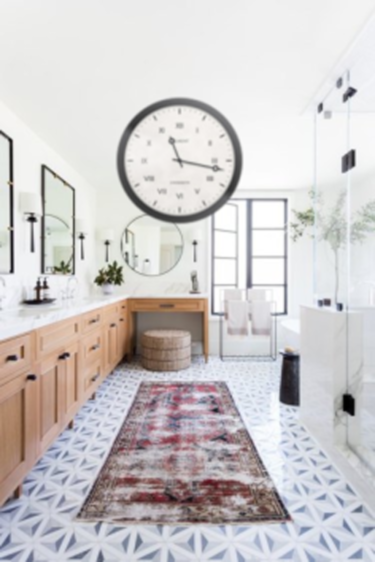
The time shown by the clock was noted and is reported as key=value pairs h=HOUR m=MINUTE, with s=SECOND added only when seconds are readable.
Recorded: h=11 m=17
